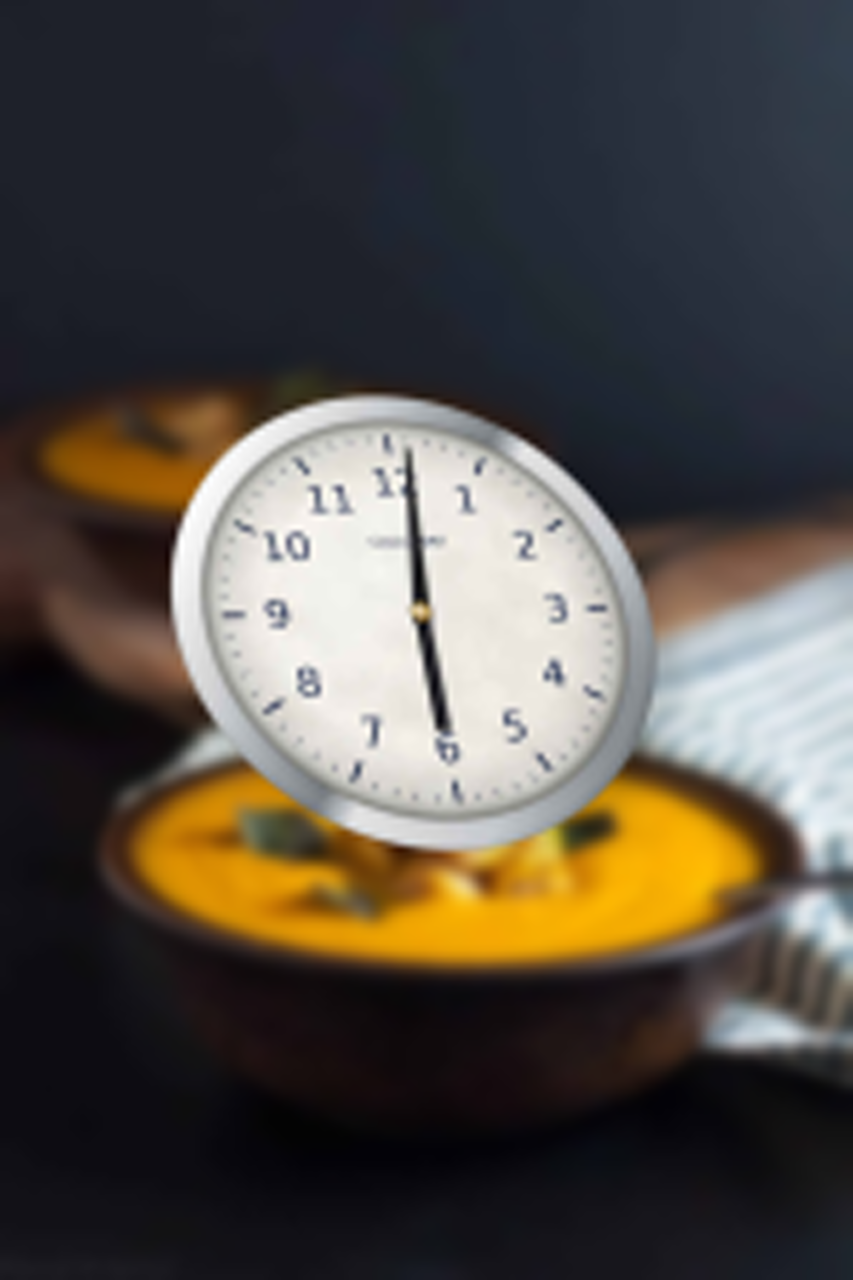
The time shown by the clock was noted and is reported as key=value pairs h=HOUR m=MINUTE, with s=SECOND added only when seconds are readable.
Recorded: h=6 m=1
